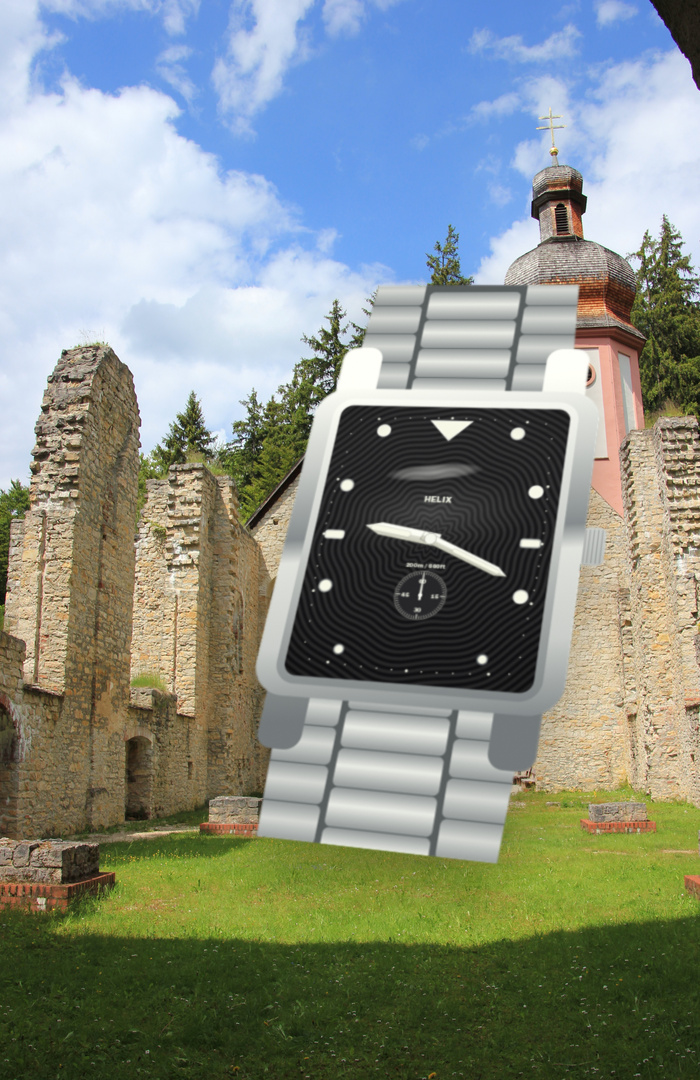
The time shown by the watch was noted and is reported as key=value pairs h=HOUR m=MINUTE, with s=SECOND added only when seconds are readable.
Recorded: h=9 m=19
